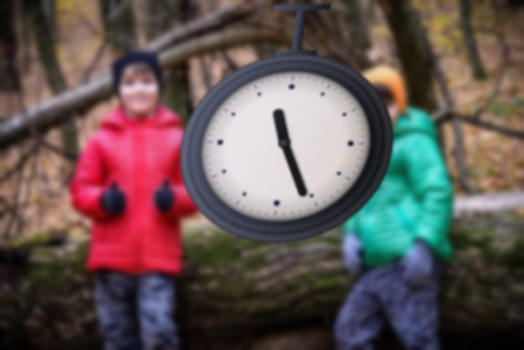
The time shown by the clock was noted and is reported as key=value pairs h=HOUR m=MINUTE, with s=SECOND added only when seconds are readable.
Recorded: h=11 m=26
